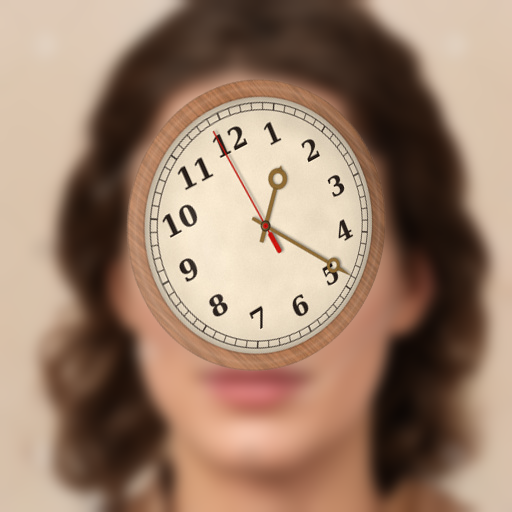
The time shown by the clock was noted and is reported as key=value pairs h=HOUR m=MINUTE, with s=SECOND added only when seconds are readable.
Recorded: h=1 m=23 s=59
